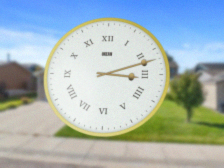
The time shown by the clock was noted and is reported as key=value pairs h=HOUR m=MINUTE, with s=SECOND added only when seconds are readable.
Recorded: h=3 m=12
